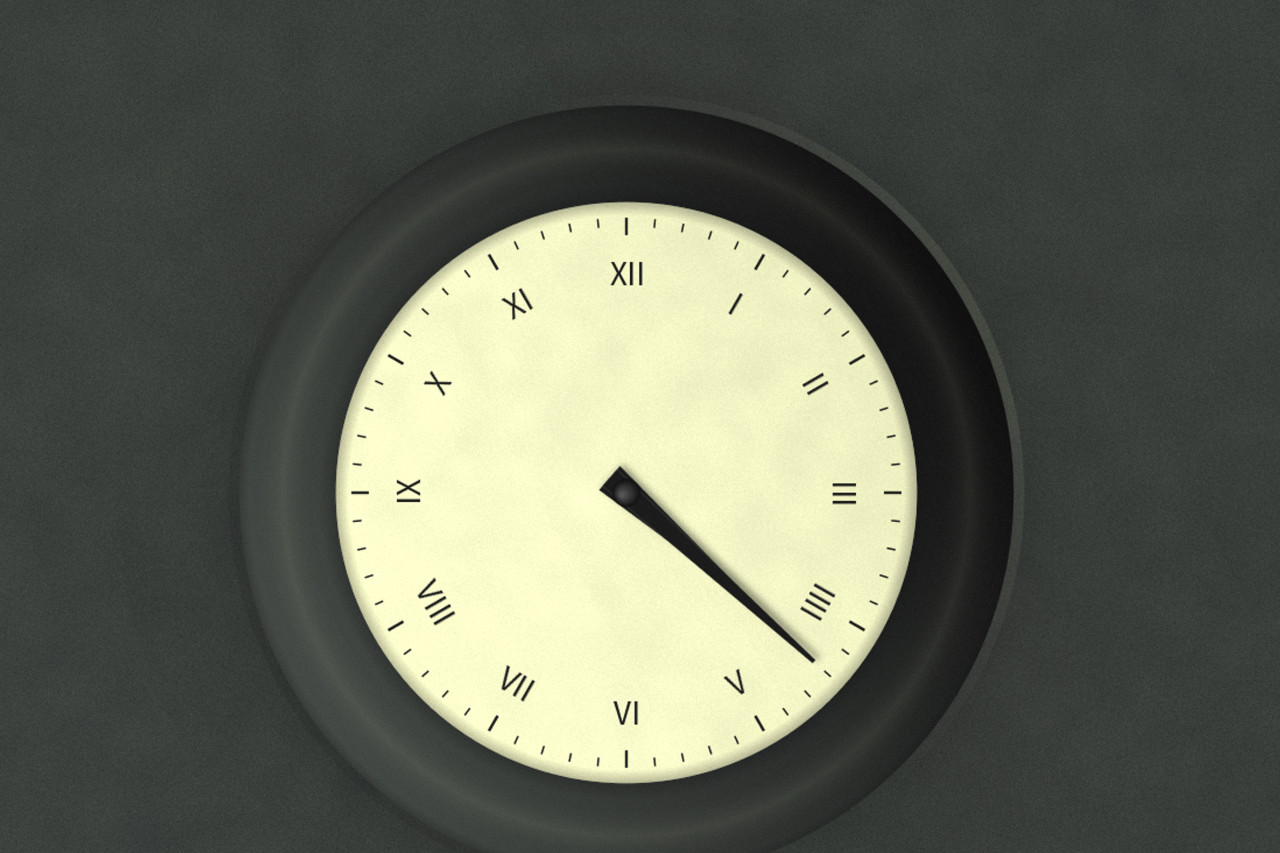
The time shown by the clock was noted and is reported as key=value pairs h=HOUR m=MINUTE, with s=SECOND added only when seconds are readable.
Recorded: h=4 m=22
